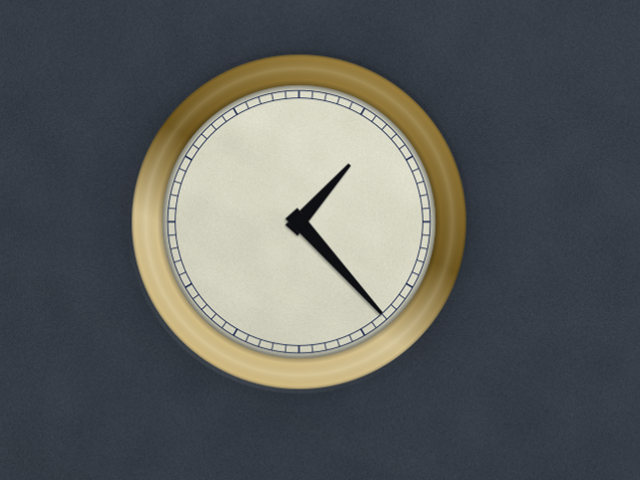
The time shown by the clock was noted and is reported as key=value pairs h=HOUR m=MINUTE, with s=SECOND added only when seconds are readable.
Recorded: h=1 m=23
